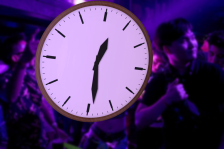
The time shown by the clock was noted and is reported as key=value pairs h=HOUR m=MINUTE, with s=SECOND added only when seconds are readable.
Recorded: h=12 m=29
